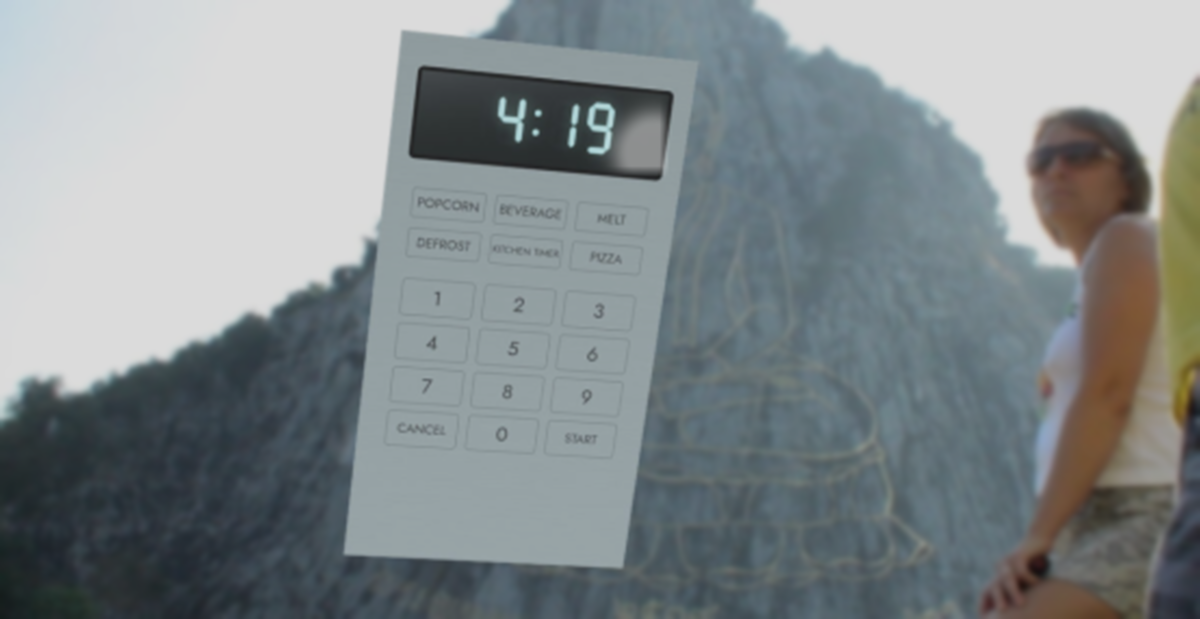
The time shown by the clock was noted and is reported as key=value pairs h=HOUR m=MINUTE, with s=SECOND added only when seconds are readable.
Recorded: h=4 m=19
